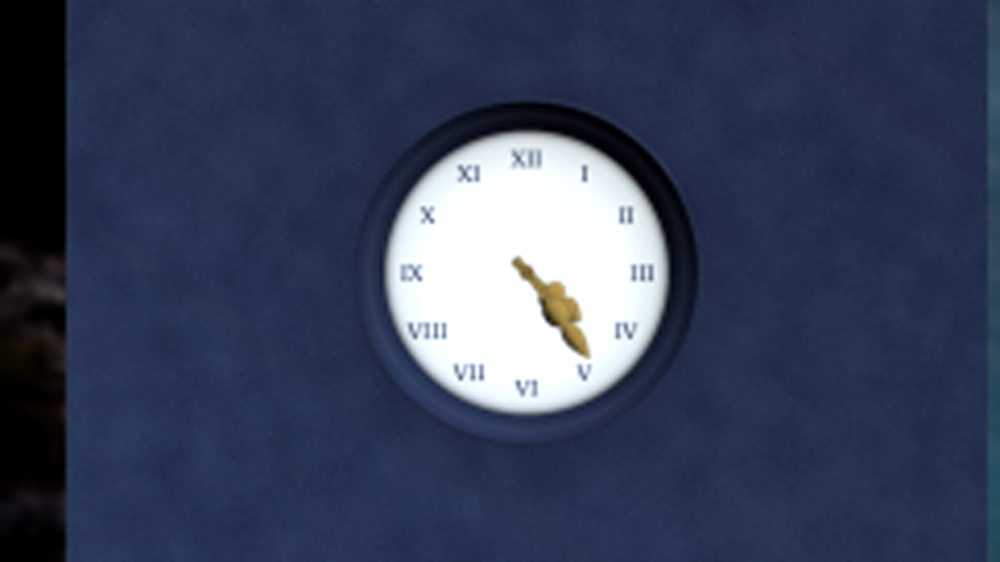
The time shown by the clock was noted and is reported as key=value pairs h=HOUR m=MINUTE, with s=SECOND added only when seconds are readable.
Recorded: h=4 m=24
